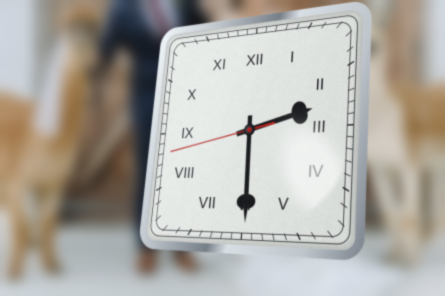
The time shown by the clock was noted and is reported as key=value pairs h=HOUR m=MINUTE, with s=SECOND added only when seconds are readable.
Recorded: h=2 m=29 s=43
